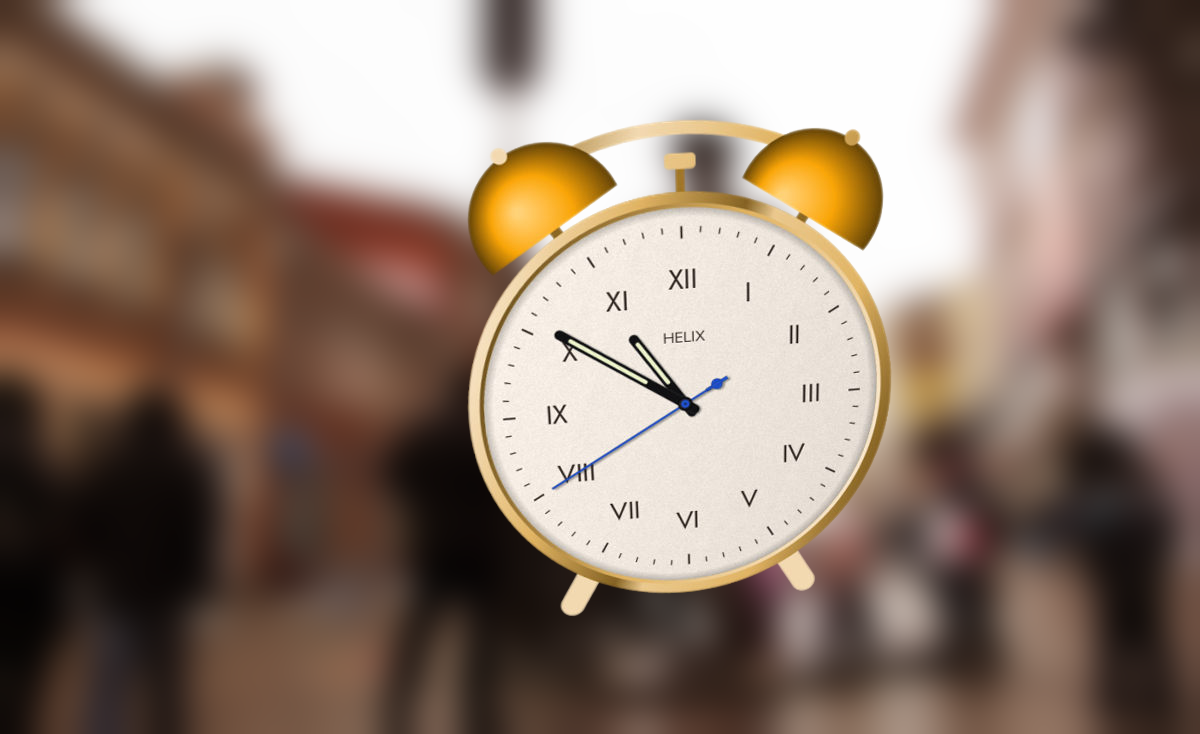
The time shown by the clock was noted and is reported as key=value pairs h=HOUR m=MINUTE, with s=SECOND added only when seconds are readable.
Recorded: h=10 m=50 s=40
